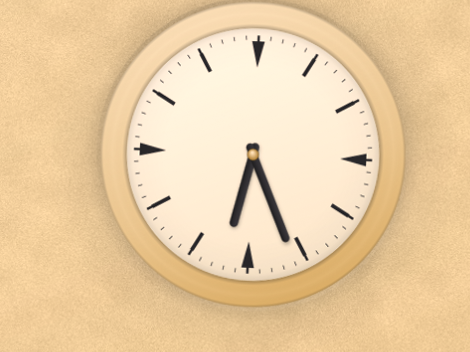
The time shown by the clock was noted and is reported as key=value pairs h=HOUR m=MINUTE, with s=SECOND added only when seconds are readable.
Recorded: h=6 m=26
